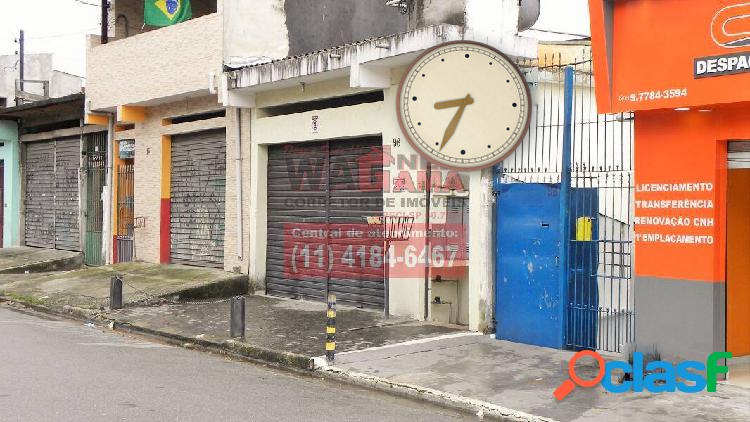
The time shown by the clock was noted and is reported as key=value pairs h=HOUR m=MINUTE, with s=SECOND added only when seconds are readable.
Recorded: h=8 m=34
